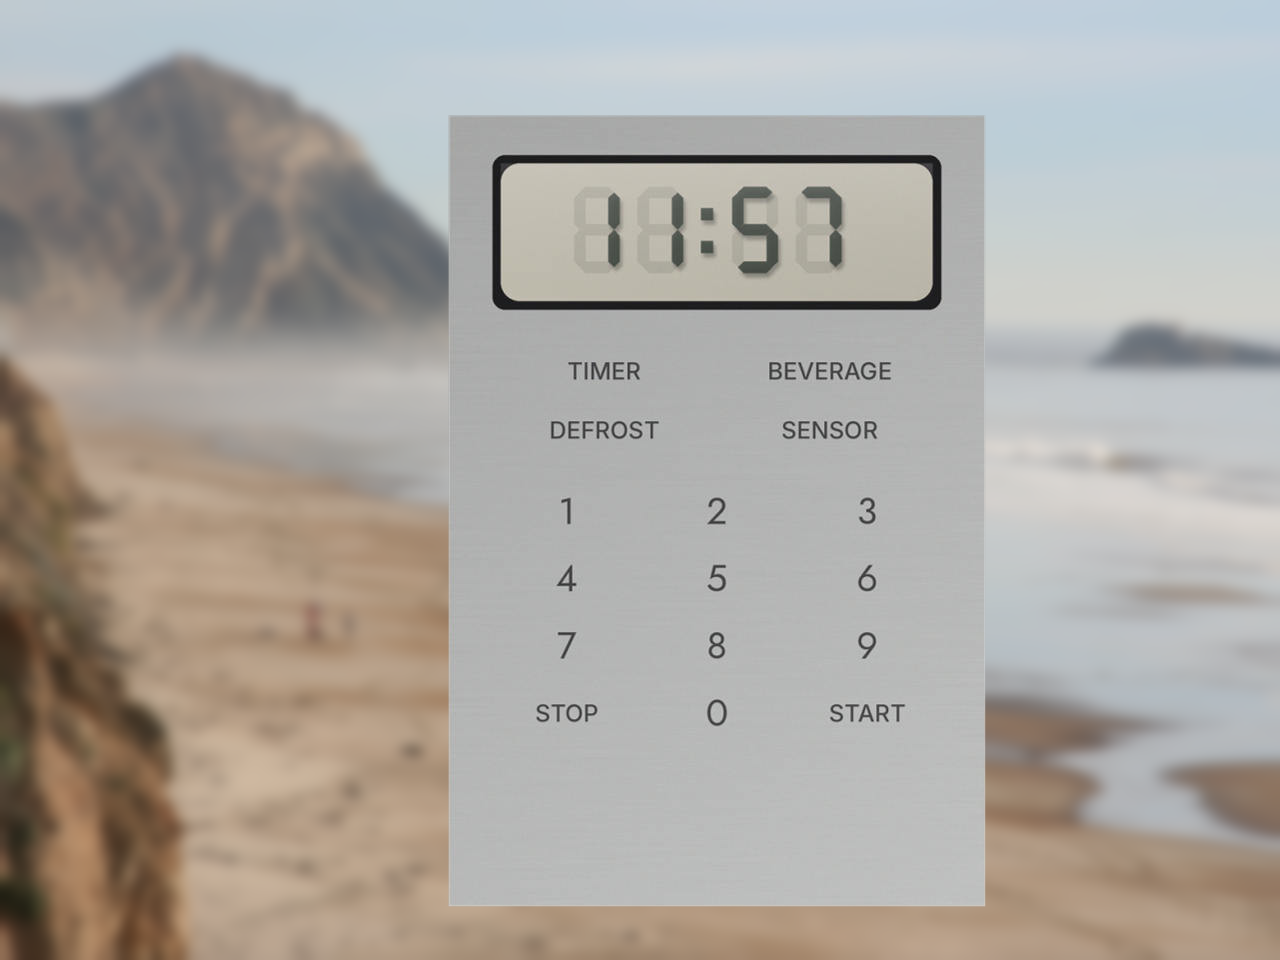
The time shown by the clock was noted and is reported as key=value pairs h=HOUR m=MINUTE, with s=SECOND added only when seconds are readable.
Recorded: h=11 m=57
